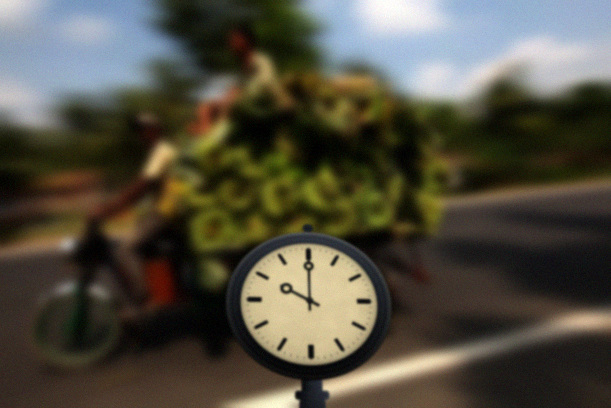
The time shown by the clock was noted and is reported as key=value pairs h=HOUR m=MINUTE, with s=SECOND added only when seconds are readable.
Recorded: h=10 m=0
